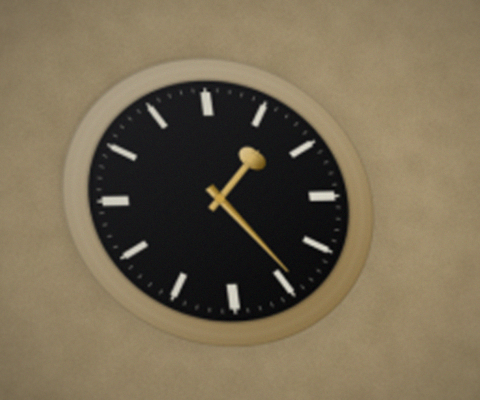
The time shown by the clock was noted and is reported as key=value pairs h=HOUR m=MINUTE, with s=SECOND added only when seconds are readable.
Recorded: h=1 m=24
